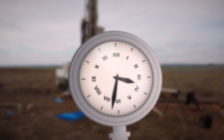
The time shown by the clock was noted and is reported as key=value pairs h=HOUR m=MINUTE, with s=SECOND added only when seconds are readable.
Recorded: h=3 m=32
